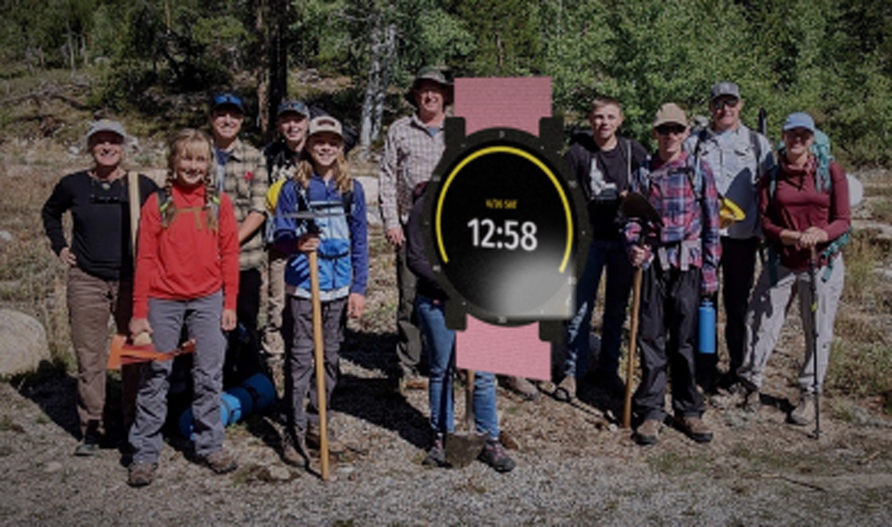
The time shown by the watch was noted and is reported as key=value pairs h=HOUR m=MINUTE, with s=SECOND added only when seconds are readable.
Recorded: h=12 m=58
